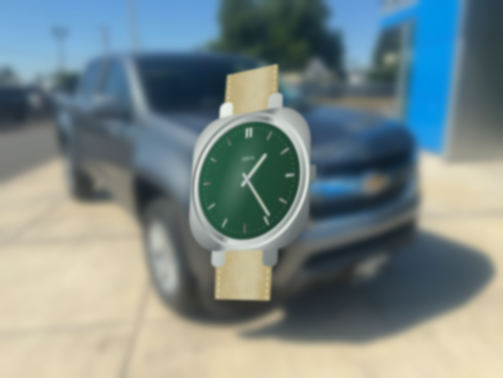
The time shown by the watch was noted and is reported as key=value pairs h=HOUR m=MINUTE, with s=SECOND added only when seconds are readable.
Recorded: h=1 m=24
